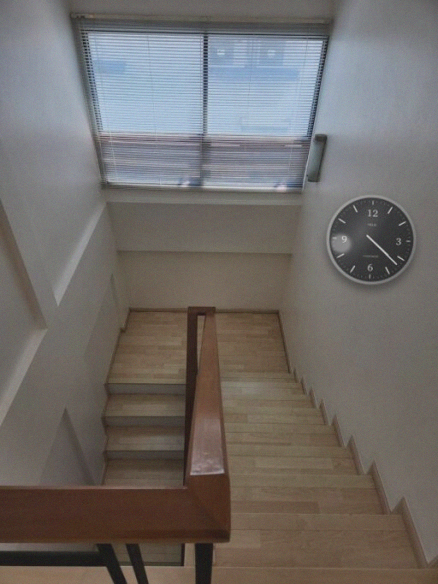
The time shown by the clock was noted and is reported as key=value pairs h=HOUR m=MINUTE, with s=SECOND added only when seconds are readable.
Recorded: h=4 m=22
